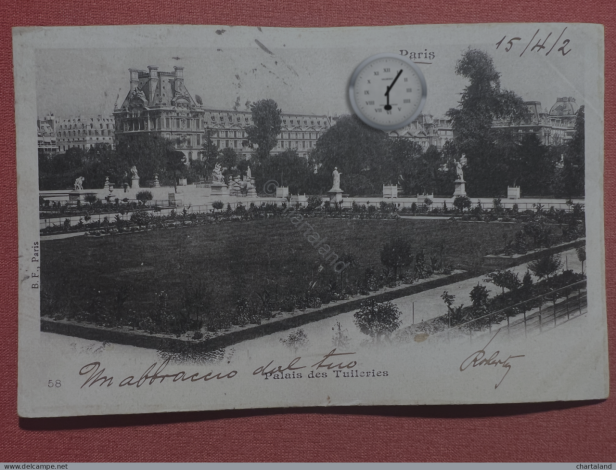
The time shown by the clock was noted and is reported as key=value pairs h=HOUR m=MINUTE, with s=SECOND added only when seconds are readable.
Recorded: h=6 m=6
